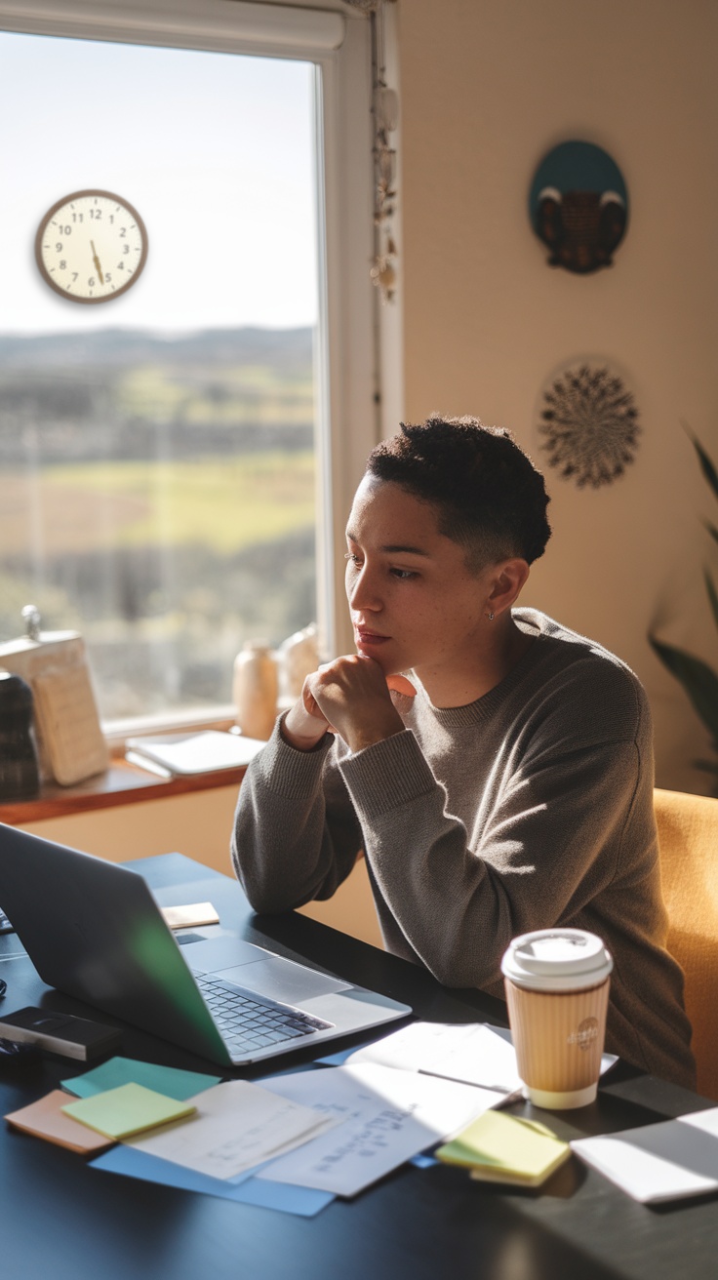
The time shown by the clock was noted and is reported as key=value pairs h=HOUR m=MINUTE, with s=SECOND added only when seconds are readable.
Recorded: h=5 m=27
